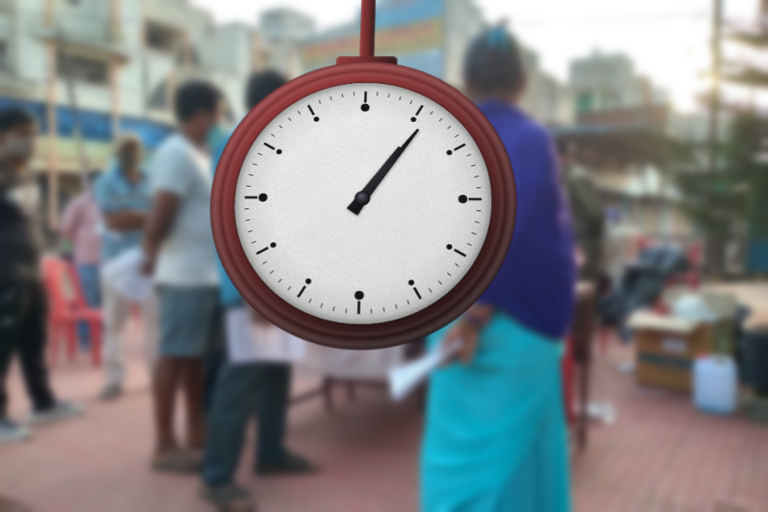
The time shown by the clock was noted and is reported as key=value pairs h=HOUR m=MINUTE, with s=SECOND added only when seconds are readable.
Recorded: h=1 m=6
